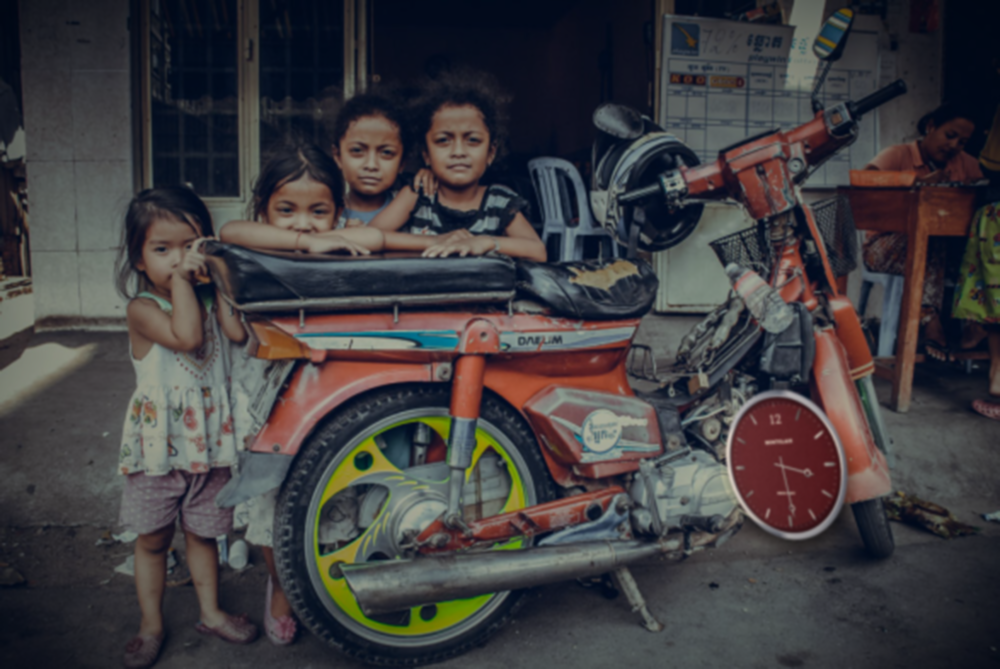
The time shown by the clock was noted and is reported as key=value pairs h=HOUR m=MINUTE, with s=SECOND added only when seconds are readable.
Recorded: h=3 m=29
